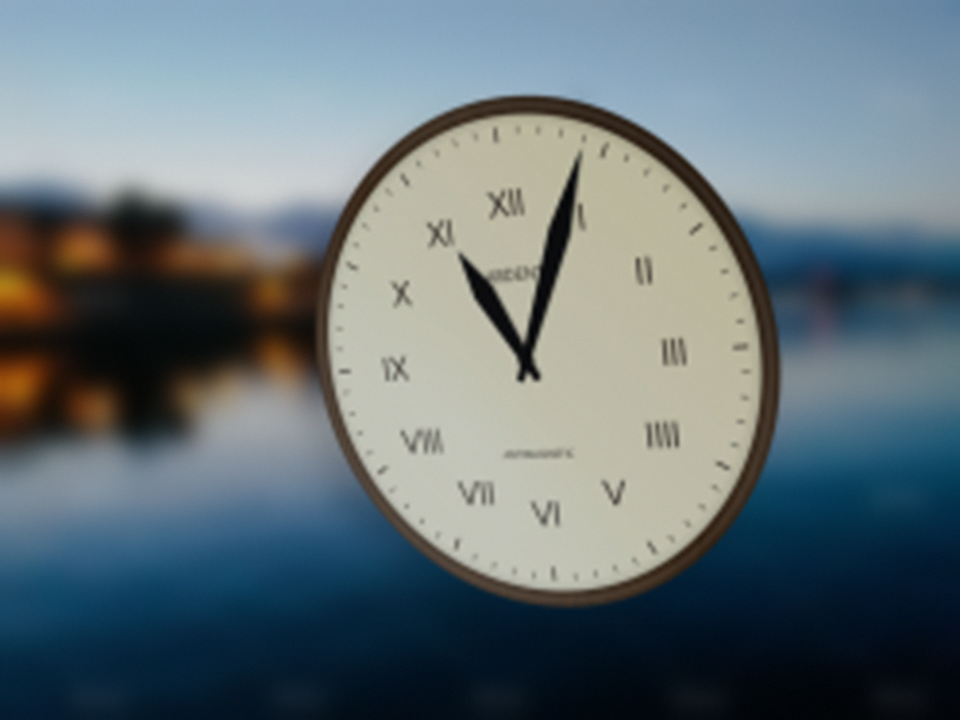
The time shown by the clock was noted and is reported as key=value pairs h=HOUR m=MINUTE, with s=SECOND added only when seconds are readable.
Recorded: h=11 m=4
